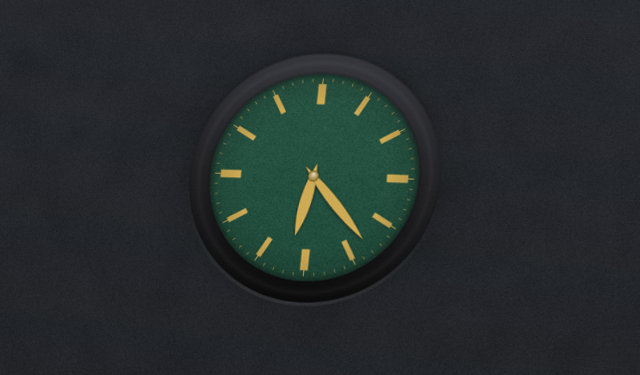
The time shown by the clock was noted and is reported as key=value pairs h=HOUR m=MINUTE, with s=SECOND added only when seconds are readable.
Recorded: h=6 m=23
